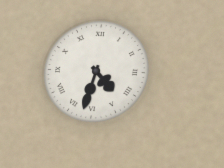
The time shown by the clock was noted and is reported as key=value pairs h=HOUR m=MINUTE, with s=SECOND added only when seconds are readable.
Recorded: h=4 m=32
